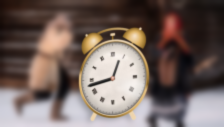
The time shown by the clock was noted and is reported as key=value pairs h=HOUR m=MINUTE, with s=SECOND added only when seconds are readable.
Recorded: h=12 m=43
